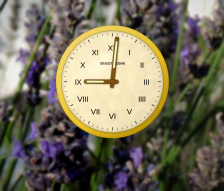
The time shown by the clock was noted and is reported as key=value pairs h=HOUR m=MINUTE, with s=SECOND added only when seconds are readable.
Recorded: h=9 m=1
